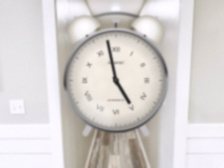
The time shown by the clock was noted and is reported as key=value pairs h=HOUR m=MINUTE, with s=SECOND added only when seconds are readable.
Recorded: h=4 m=58
